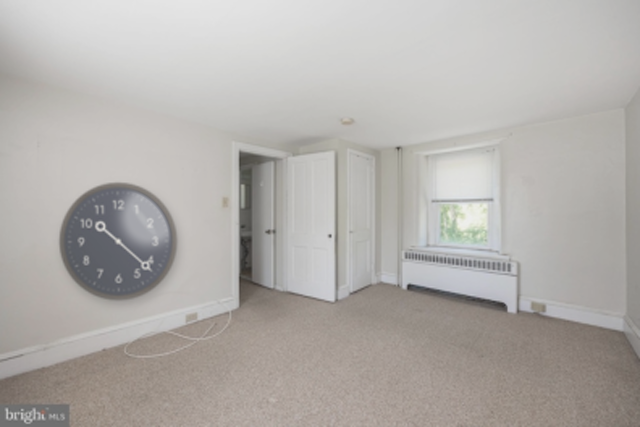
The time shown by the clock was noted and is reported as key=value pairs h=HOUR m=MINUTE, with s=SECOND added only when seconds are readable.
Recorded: h=10 m=22
